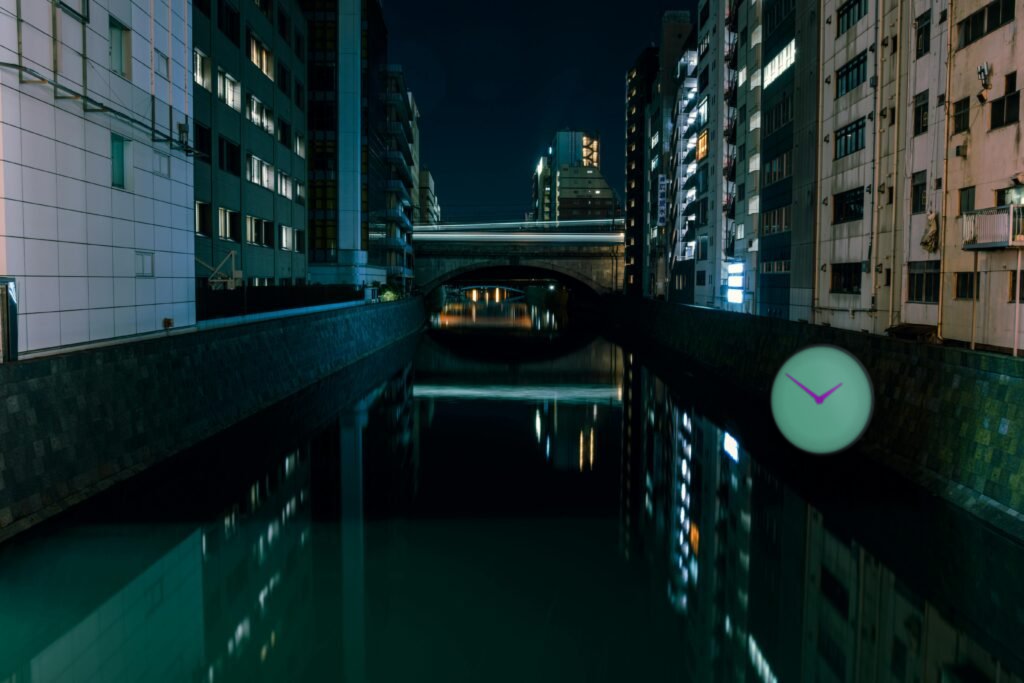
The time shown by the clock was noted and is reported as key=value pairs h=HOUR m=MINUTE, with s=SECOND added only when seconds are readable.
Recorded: h=1 m=51
